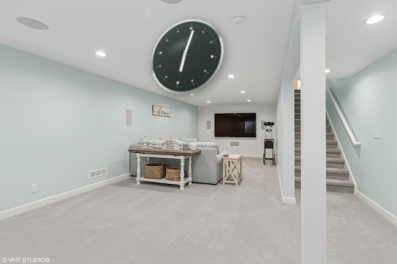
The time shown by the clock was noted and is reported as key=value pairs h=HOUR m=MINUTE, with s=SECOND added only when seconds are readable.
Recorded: h=6 m=1
